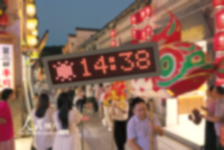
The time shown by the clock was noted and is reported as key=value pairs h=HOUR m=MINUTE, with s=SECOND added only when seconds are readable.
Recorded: h=14 m=38
